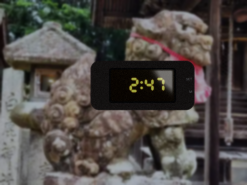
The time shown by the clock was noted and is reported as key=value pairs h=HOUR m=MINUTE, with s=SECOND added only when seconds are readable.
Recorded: h=2 m=47
